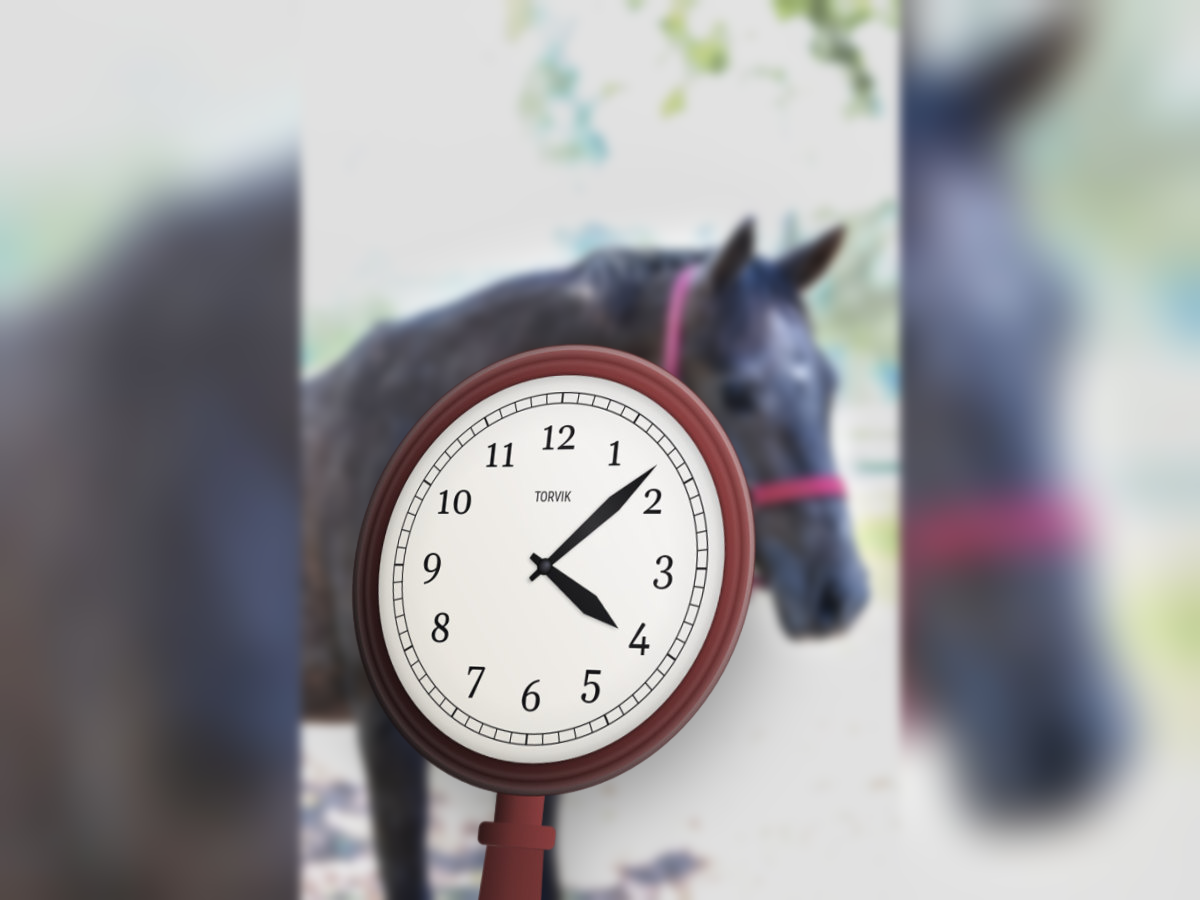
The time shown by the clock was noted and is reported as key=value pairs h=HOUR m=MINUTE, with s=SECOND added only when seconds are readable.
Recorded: h=4 m=8
